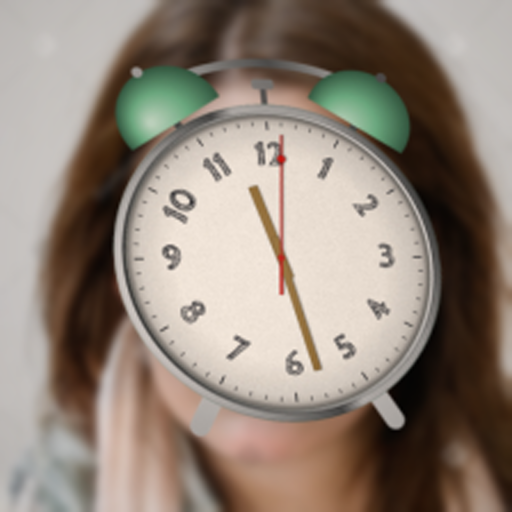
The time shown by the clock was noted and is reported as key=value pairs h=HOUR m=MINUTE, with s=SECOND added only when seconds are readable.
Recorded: h=11 m=28 s=1
